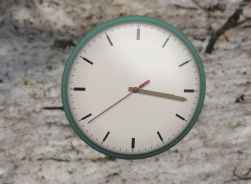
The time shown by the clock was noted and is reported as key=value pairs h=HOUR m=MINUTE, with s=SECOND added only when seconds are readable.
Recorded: h=3 m=16 s=39
